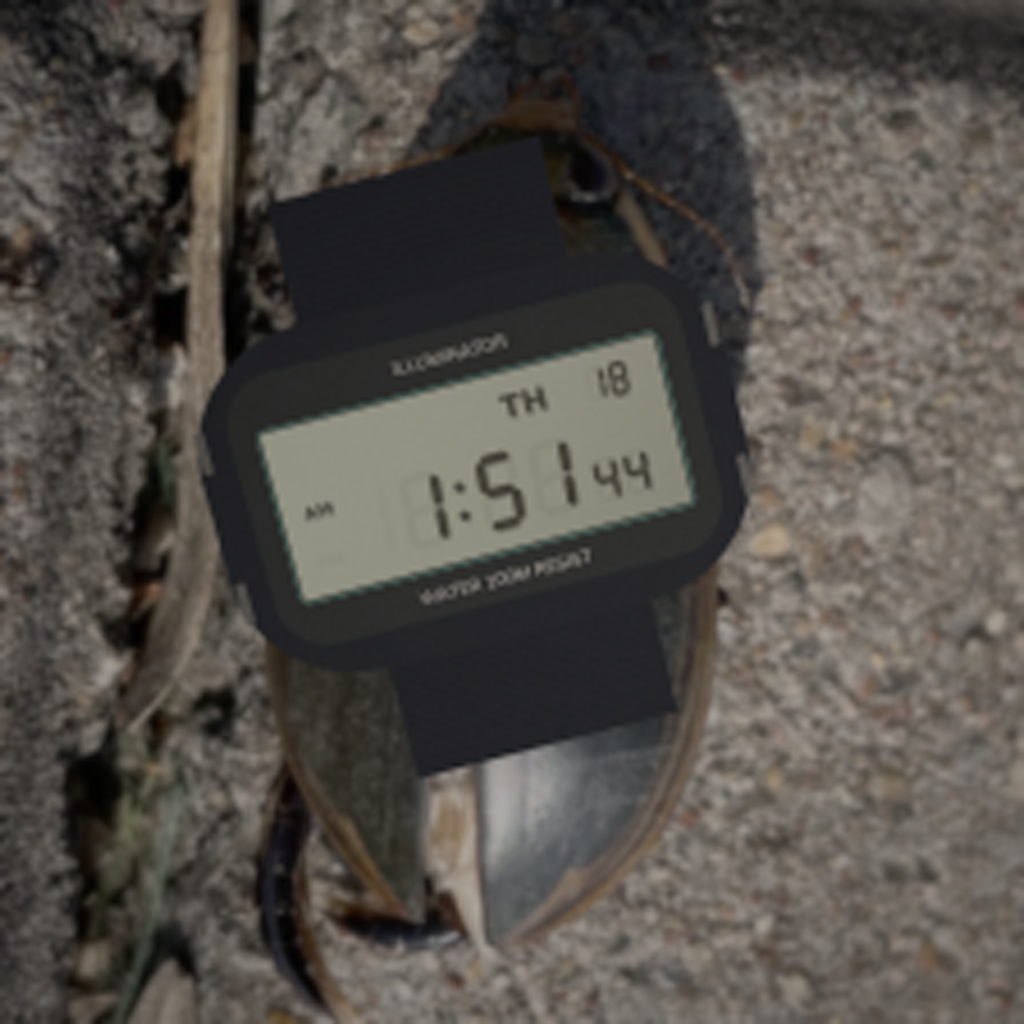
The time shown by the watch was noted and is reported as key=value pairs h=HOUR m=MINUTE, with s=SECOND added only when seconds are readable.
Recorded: h=1 m=51 s=44
